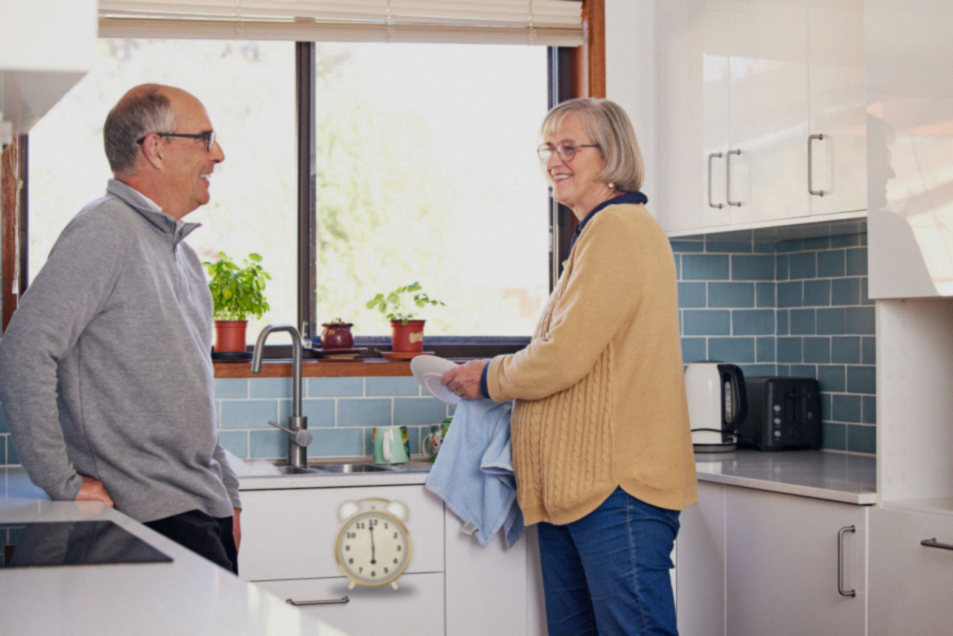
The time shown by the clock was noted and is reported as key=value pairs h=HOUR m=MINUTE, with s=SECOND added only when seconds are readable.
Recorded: h=5 m=59
